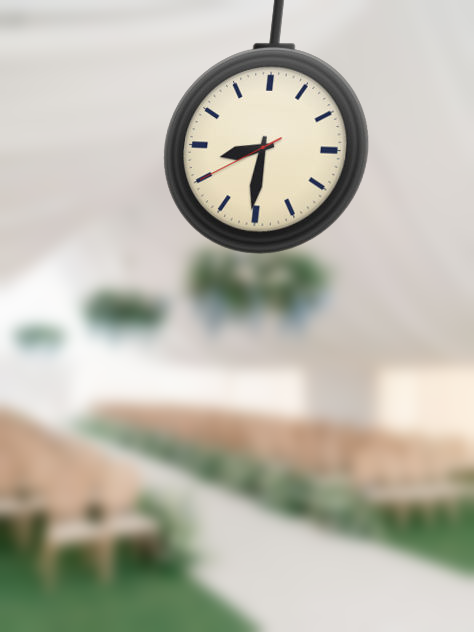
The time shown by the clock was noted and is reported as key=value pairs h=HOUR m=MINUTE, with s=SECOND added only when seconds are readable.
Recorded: h=8 m=30 s=40
